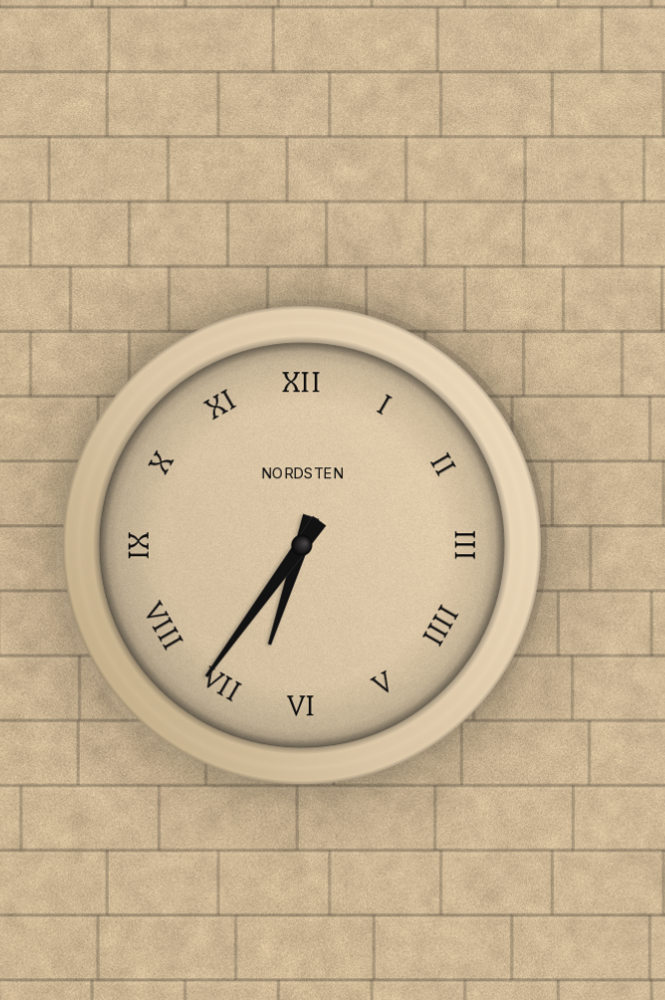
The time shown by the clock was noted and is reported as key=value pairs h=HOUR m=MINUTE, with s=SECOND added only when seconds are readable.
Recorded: h=6 m=36
